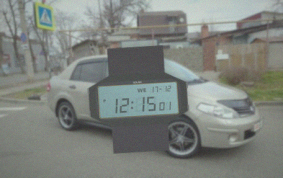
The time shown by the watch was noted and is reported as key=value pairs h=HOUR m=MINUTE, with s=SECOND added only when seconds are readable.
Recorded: h=12 m=15 s=1
